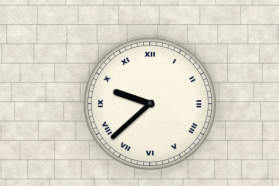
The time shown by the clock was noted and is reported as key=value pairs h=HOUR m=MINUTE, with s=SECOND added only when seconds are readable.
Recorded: h=9 m=38
